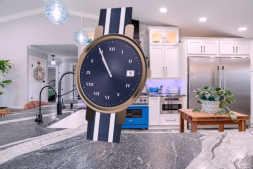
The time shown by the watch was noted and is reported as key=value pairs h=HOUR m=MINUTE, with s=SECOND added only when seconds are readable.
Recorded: h=10 m=55
